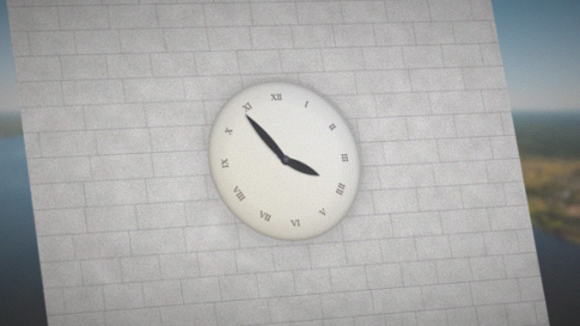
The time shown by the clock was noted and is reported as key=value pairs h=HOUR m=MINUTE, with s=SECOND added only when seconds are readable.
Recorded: h=3 m=54
